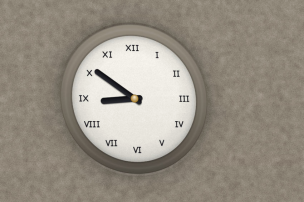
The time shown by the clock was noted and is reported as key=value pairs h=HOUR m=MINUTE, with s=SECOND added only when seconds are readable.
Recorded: h=8 m=51
